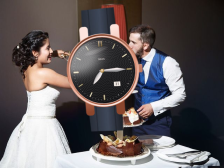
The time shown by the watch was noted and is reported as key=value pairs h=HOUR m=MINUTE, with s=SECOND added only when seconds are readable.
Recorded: h=7 m=15
